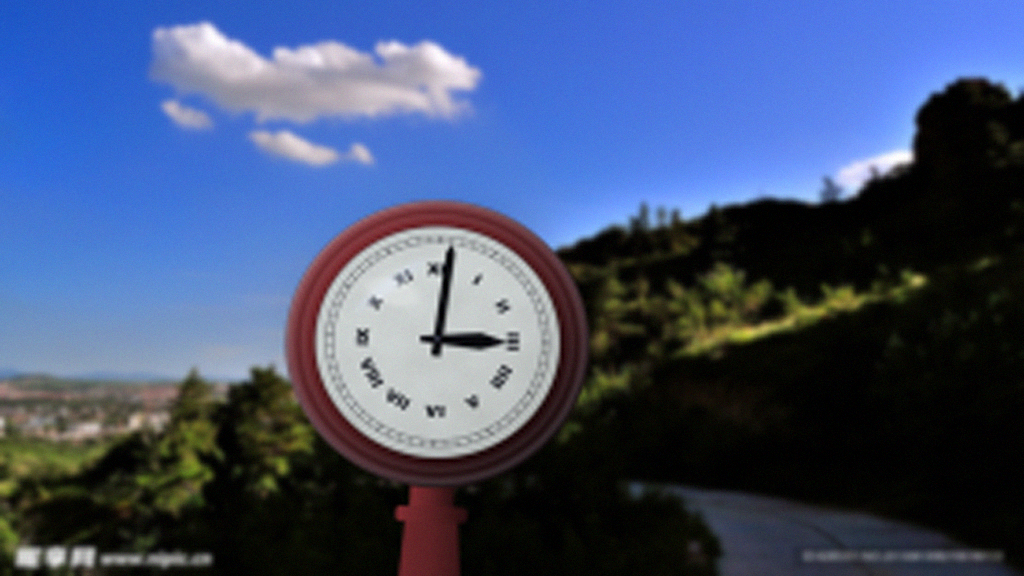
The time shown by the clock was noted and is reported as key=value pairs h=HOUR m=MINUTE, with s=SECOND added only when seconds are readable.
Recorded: h=3 m=1
